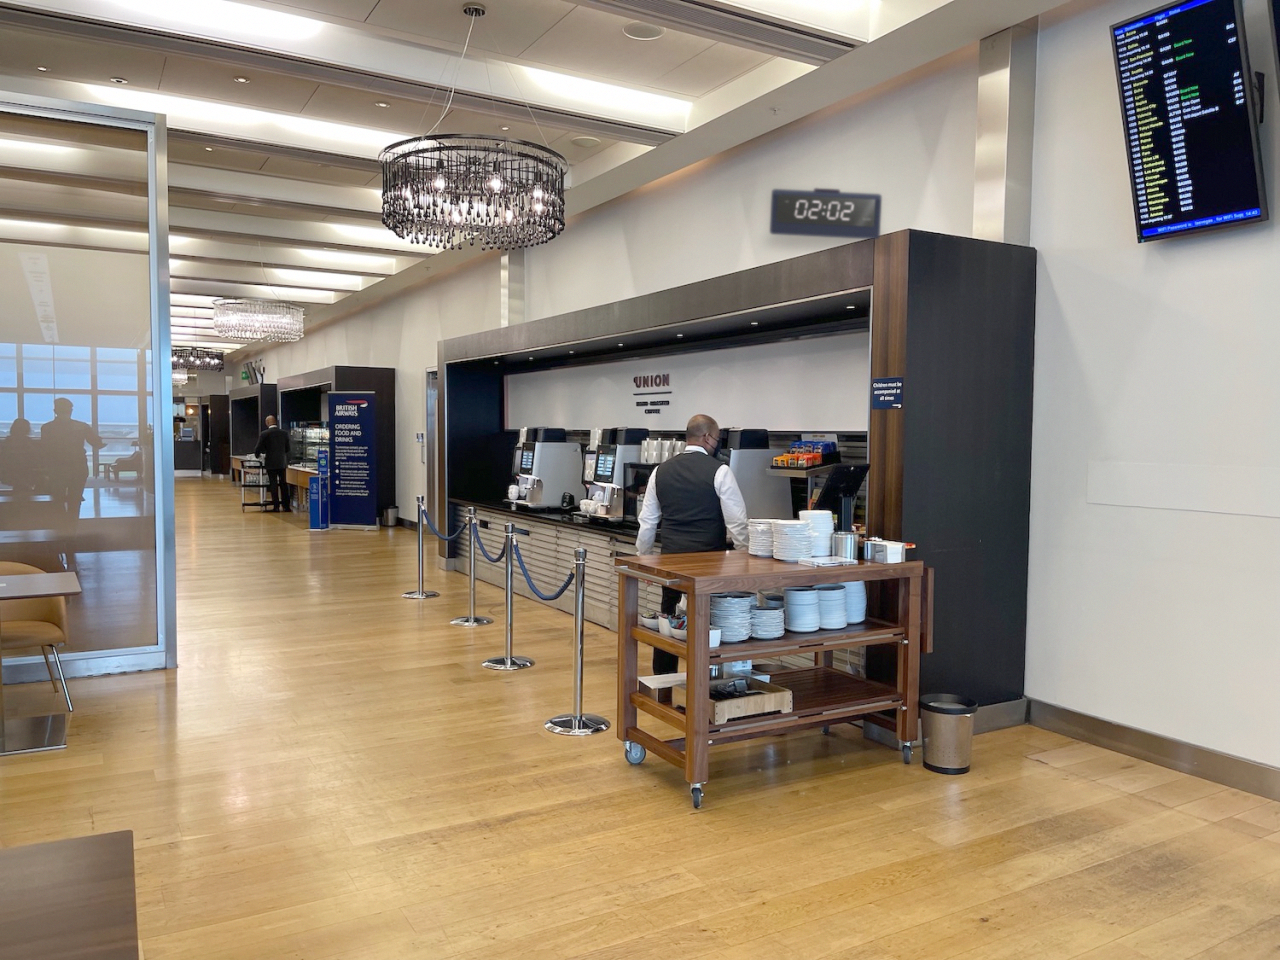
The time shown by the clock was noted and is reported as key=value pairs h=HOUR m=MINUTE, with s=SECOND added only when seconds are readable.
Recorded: h=2 m=2
